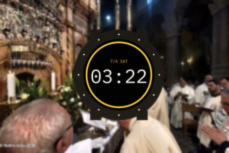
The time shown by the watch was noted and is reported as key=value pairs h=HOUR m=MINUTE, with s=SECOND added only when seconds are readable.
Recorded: h=3 m=22
